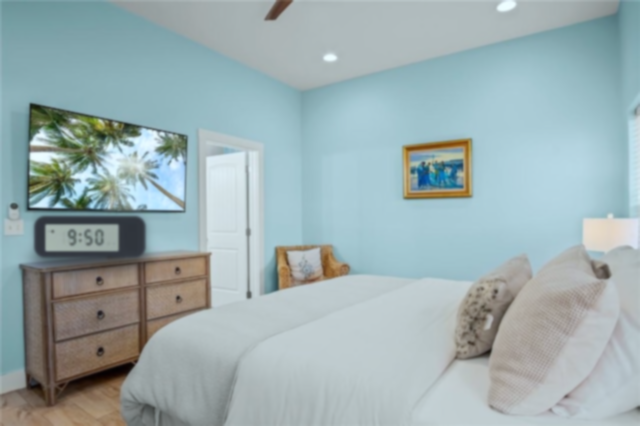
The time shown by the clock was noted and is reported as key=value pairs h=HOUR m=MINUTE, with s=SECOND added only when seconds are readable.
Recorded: h=9 m=50
